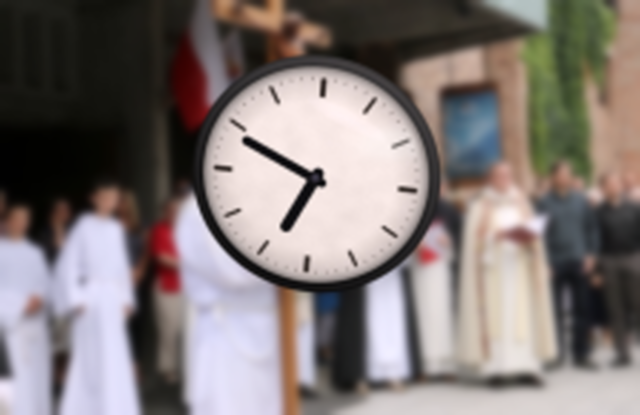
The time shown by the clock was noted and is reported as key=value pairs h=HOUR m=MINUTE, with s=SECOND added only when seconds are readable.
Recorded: h=6 m=49
